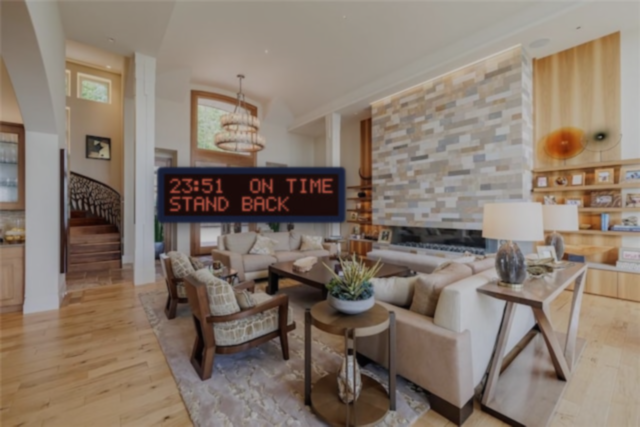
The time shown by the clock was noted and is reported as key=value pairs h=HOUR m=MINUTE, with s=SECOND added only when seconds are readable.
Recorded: h=23 m=51
